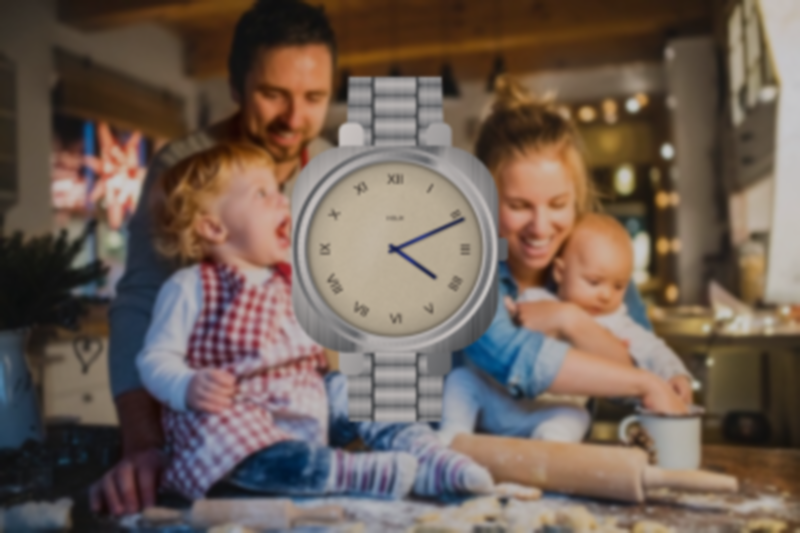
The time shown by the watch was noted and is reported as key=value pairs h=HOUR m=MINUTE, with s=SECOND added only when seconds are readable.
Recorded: h=4 m=11
